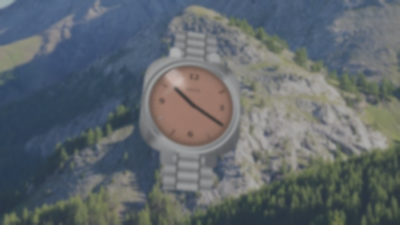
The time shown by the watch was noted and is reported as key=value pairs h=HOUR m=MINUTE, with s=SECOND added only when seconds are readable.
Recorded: h=10 m=20
